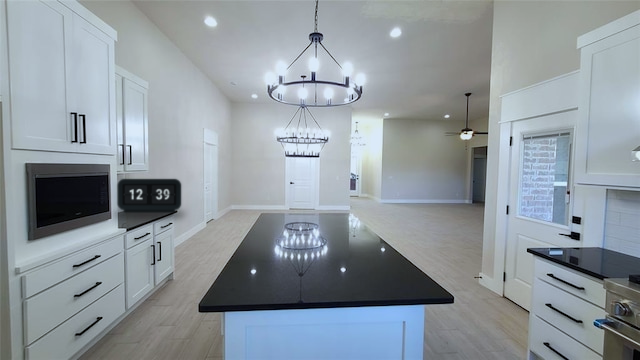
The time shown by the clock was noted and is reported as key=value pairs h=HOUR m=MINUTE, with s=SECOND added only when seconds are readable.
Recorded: h=12 m=39
